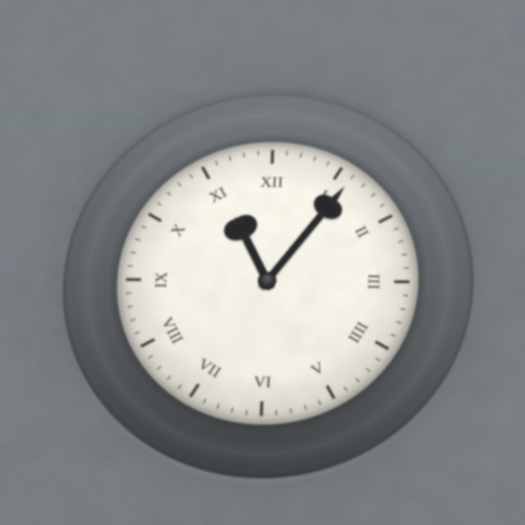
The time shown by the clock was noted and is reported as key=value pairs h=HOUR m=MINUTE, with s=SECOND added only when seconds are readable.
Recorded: h=11 m=6
